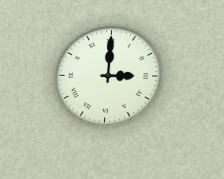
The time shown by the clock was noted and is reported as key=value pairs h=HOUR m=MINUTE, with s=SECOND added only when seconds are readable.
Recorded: h=3 m=0
